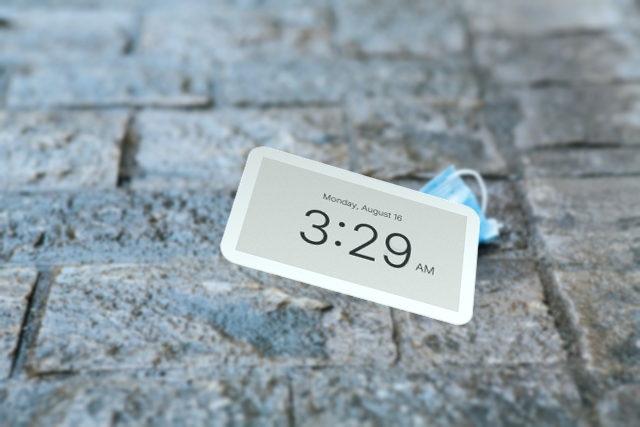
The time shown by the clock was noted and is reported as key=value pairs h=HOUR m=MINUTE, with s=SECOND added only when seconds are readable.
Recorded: h=3 m=29
